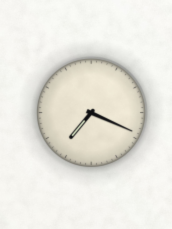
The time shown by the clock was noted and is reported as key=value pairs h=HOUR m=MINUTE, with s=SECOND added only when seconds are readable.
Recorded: h=7 m=19
